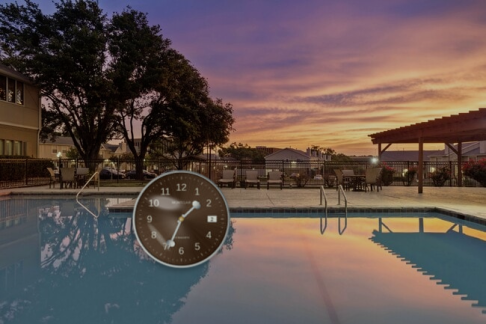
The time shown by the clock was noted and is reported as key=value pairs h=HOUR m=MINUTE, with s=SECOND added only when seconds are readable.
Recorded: h=1 m=34
